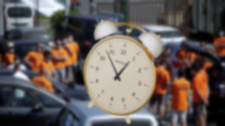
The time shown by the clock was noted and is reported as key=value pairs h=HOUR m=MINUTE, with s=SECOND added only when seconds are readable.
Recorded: h=12 m=53
